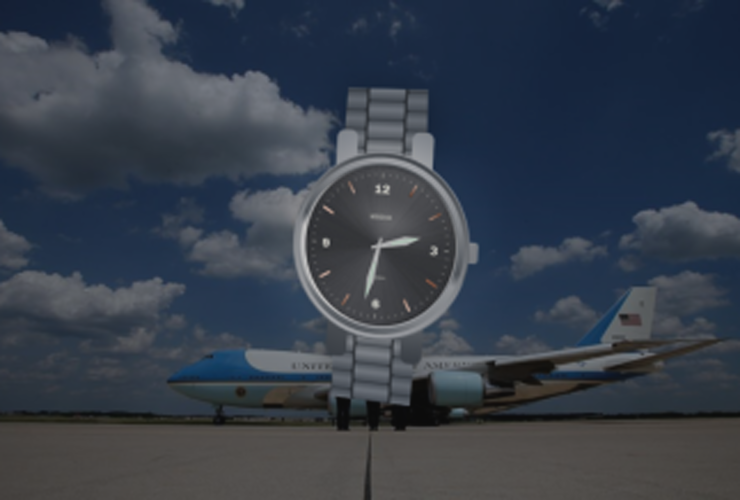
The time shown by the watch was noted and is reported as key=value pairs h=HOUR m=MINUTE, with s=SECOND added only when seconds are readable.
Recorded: h=2 m=32
